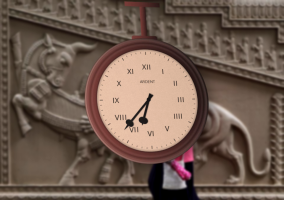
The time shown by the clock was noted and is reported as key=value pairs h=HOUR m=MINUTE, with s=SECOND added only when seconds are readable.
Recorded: h=6 m=37
